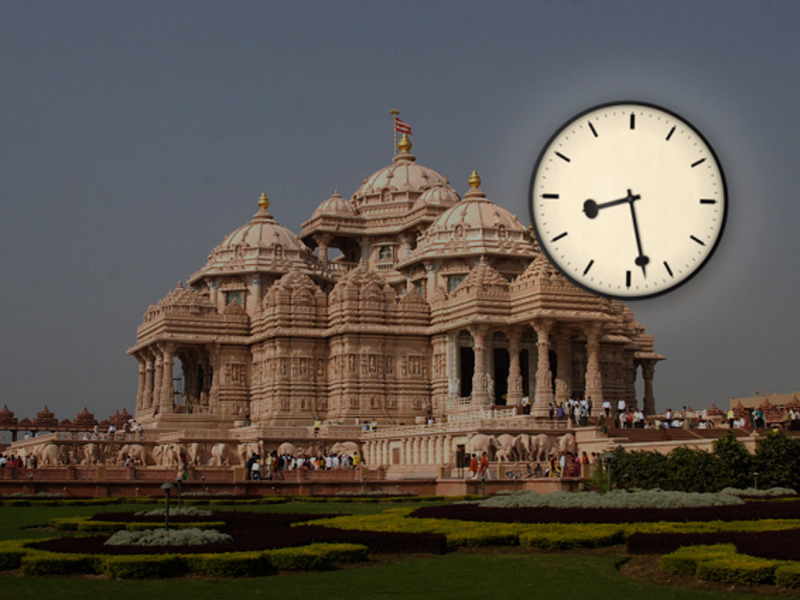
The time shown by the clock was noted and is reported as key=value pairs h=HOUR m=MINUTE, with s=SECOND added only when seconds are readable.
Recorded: h=8 m=28
